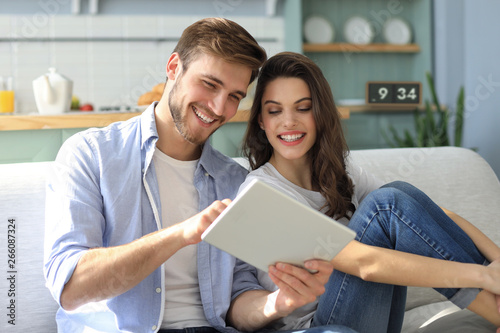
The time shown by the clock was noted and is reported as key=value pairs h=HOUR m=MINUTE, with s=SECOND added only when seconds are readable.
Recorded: h=9 m=34
